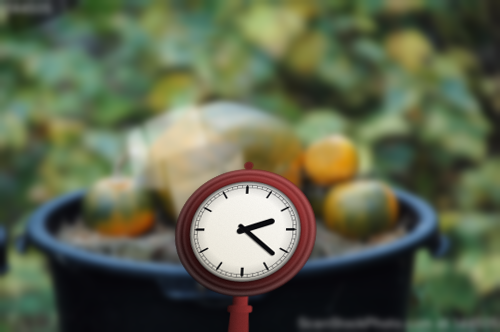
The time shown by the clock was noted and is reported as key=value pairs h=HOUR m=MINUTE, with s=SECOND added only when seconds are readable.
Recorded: h=2 m=22
